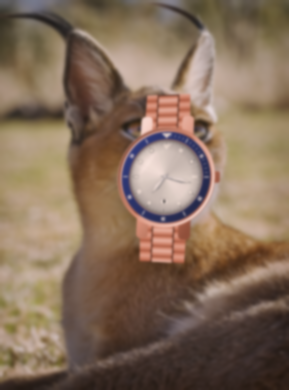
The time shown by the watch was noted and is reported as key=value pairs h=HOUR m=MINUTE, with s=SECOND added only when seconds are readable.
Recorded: h=7 m=17
